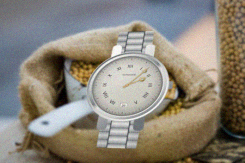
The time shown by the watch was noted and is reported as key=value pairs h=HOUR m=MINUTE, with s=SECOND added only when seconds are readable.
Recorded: h=2 m=7
